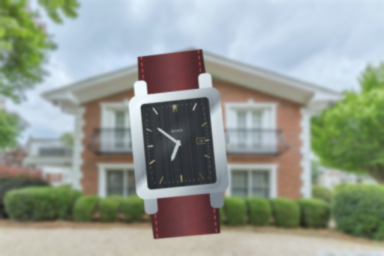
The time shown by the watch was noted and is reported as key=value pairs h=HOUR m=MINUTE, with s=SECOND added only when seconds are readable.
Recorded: h=6 m=52
